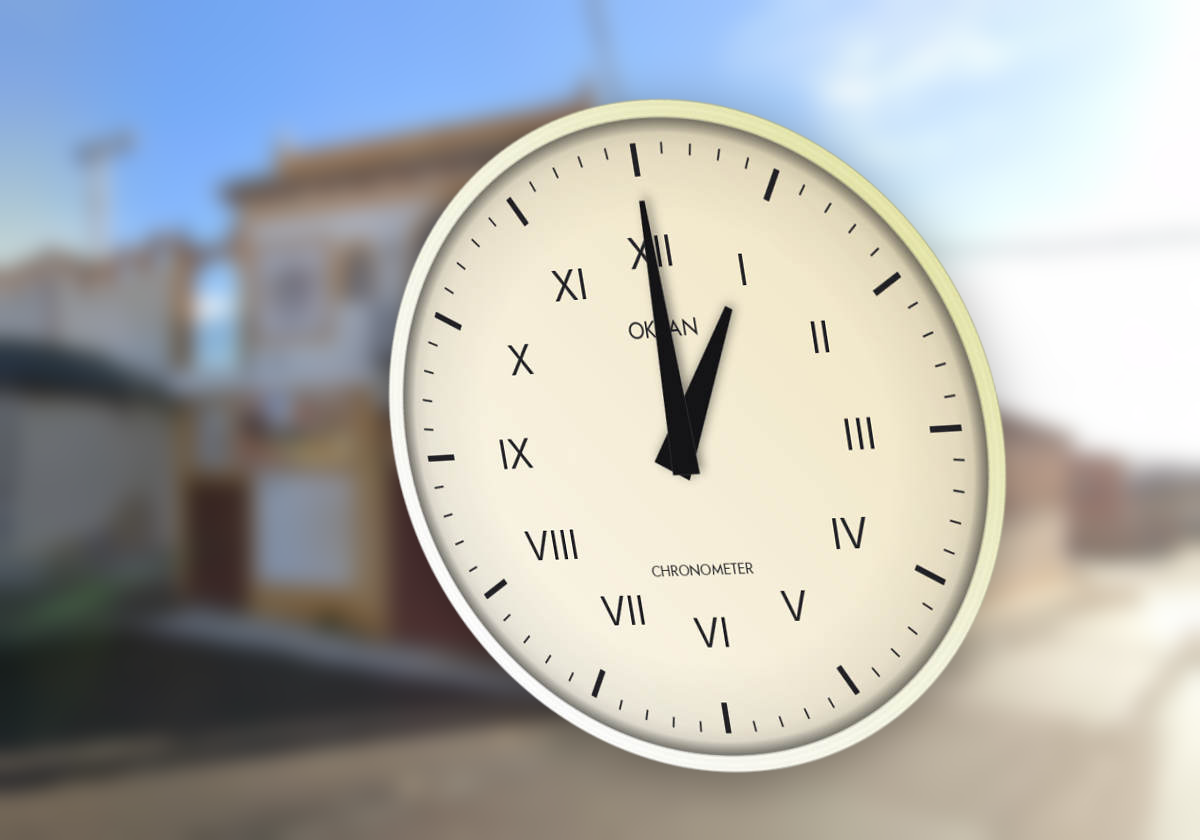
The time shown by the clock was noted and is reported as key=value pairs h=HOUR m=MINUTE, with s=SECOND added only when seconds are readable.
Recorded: h=1 m=0
